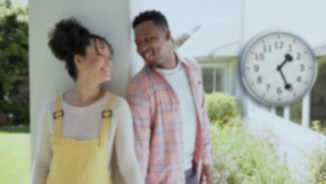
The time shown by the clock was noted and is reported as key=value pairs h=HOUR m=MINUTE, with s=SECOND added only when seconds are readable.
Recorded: h=1 m=26
